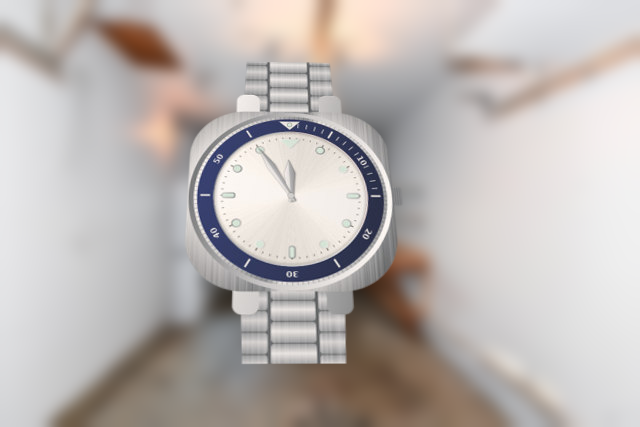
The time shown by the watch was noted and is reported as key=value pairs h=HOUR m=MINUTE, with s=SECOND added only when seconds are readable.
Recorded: h=11 m=55
